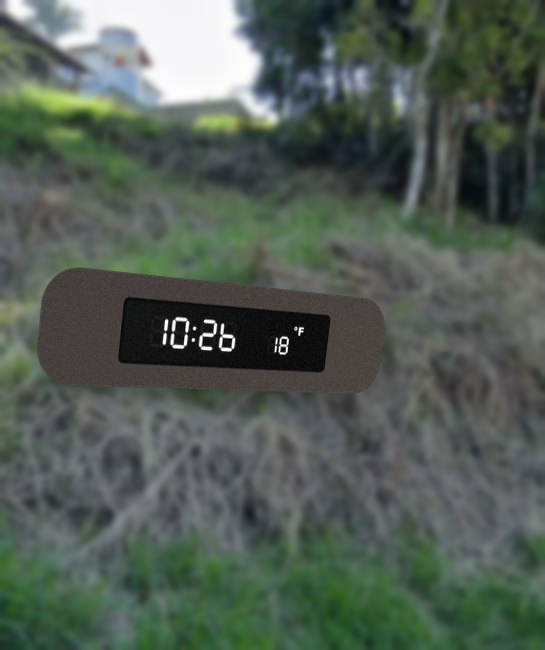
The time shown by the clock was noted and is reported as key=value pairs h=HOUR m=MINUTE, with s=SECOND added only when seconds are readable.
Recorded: h=10 m=26
